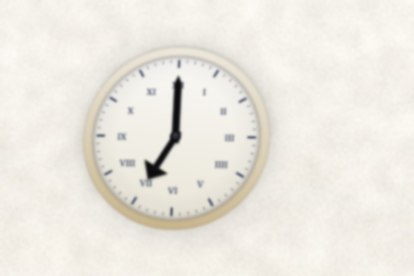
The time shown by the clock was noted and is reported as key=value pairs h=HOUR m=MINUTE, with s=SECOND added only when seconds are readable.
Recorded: h=7 m=0
